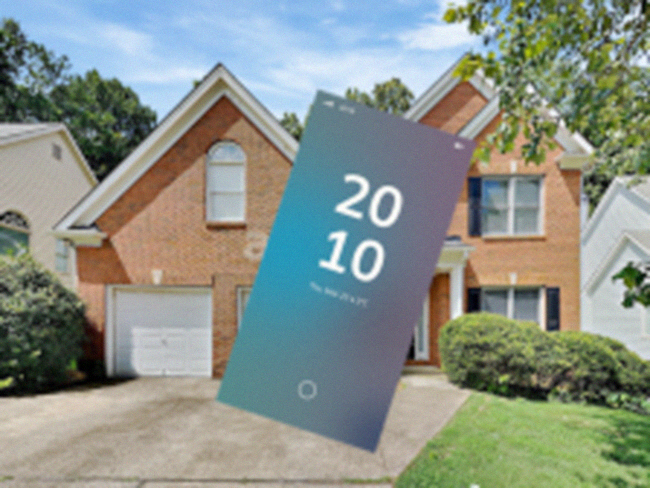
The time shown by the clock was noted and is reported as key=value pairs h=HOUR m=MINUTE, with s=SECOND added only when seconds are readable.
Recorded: h=20 m=10
